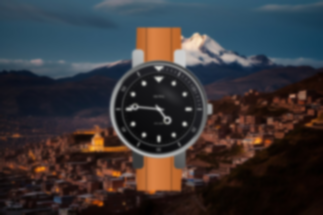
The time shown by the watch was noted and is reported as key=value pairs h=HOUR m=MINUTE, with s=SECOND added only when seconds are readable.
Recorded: h=4 m=46
